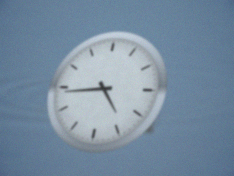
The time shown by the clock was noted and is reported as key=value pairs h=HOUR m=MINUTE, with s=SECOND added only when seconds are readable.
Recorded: h=4 m=44
